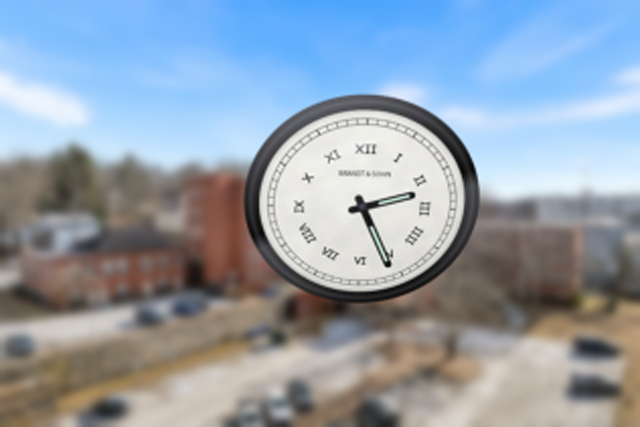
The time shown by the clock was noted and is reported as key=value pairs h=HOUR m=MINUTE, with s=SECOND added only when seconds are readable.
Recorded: h=2 m=26
